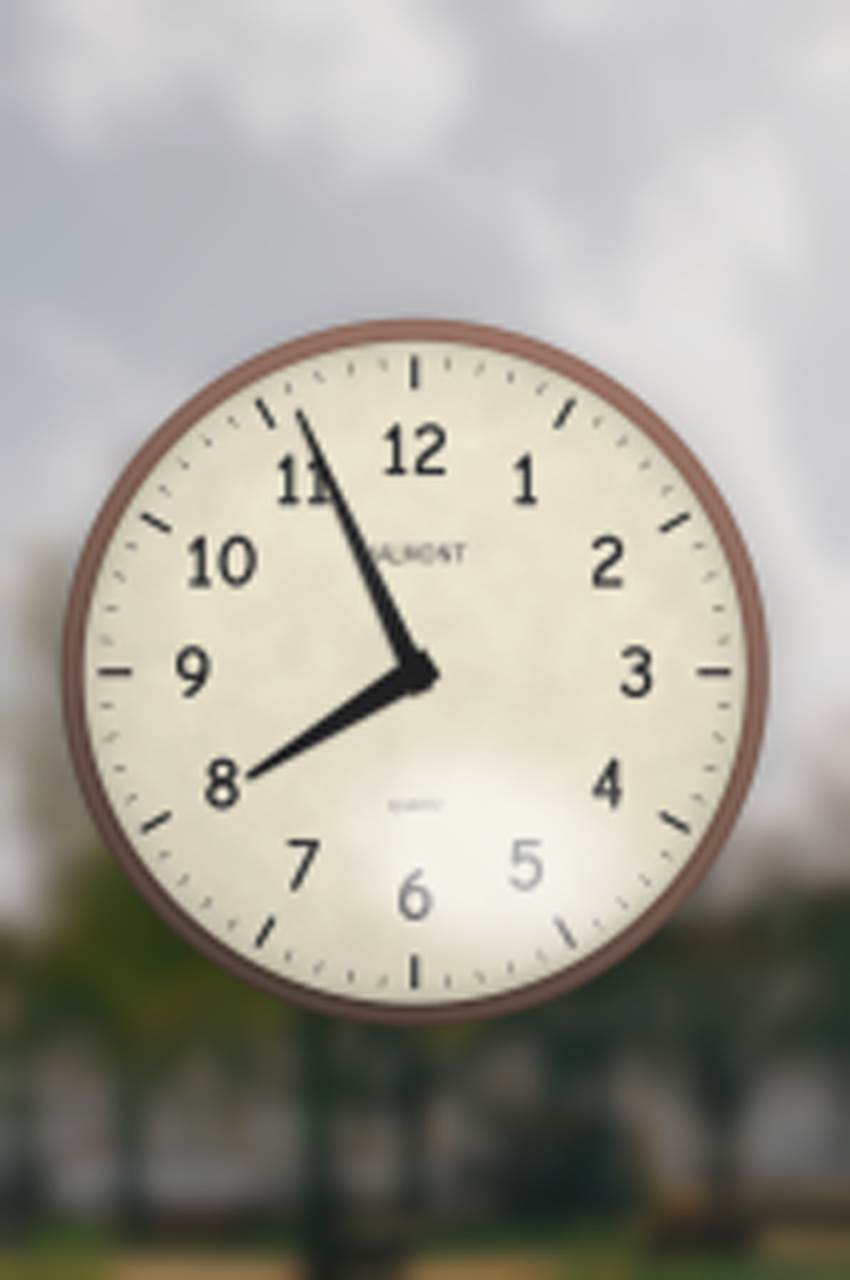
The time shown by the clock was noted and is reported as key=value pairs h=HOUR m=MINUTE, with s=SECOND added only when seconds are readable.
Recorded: h=7 m=56
